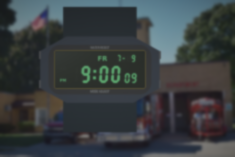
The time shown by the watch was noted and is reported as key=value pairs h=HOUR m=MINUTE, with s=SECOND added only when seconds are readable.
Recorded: h=9 m=0 s=9
